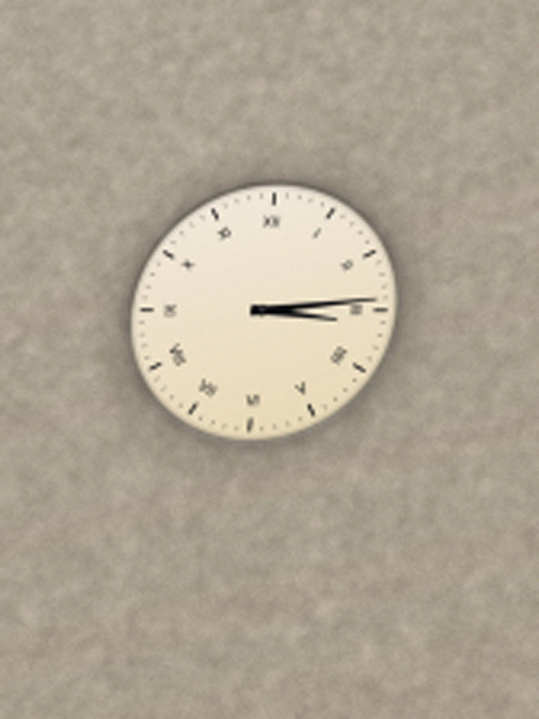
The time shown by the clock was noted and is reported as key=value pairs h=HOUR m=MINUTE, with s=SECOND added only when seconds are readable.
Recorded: h=3 m=14
